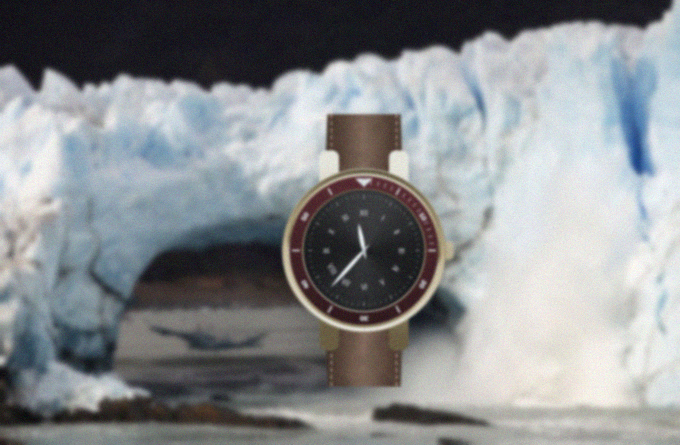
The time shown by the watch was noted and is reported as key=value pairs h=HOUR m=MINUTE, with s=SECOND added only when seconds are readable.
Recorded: h=11 m=37
